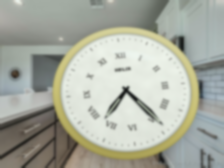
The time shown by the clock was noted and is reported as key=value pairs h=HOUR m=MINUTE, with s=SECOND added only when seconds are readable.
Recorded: h=7 m=24
